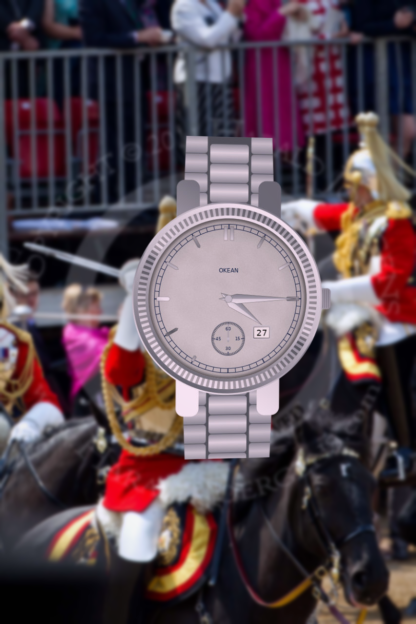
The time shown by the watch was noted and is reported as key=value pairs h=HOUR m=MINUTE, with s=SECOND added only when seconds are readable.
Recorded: h=4 m=15
